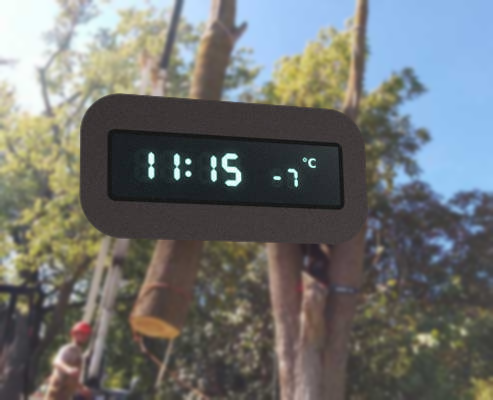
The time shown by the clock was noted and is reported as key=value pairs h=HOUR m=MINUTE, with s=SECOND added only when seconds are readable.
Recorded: h=11 m=15
